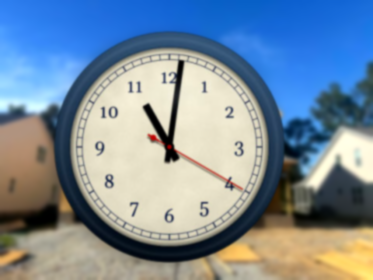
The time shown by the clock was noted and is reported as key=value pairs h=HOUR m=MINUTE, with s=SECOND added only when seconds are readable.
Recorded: h=11 m=1 s=20
